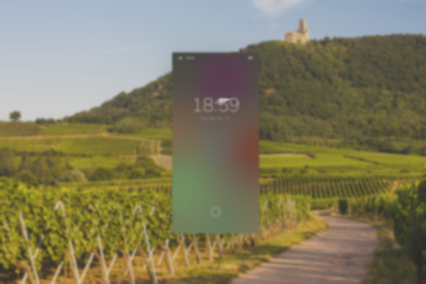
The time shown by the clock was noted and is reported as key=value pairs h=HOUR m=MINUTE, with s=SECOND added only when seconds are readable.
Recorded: h=18 m=59
